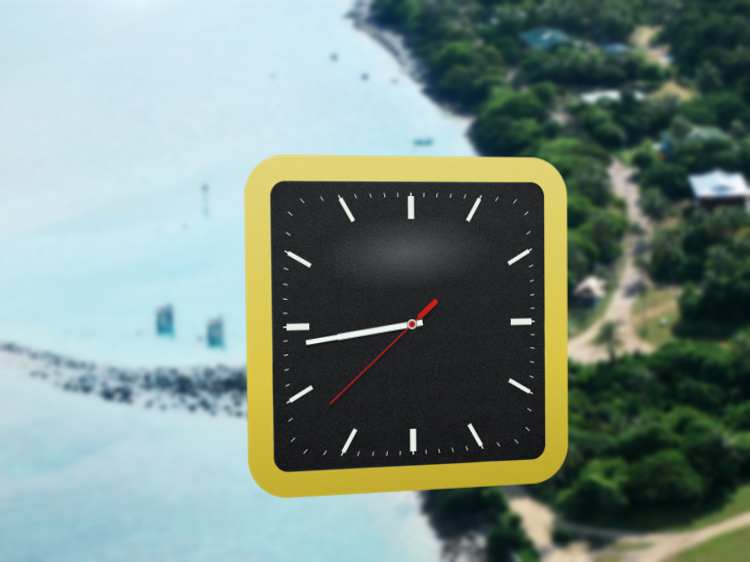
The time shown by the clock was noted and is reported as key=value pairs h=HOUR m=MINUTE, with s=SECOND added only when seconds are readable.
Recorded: h=8 m=43 s=38
